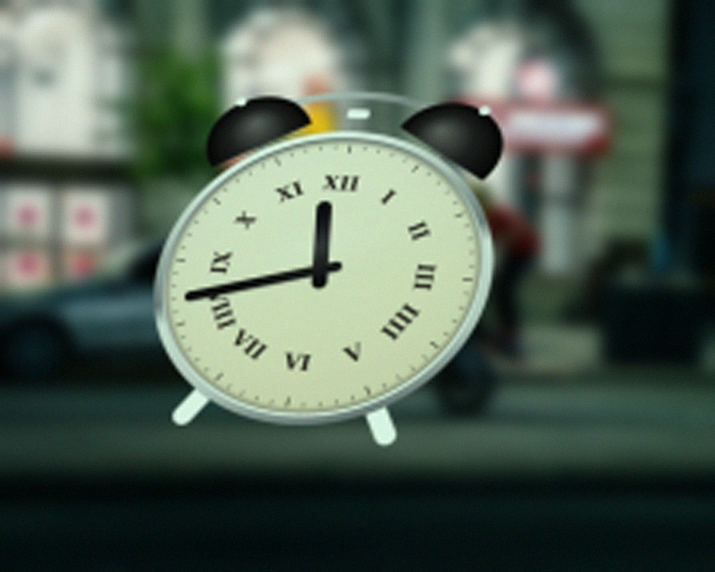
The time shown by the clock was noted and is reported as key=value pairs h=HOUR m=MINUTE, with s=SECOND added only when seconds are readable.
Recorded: h=11 m=42
